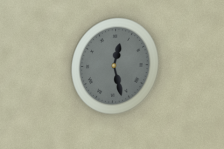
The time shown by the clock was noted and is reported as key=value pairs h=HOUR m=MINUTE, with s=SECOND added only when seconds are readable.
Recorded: h=12 m=27
